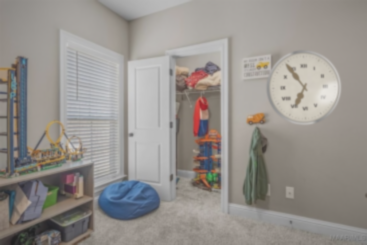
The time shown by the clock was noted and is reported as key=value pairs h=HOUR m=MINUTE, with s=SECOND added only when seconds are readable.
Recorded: h=6 m=54
